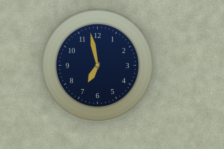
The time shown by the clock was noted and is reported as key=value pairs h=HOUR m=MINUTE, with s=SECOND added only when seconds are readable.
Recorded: h=6 m=58
